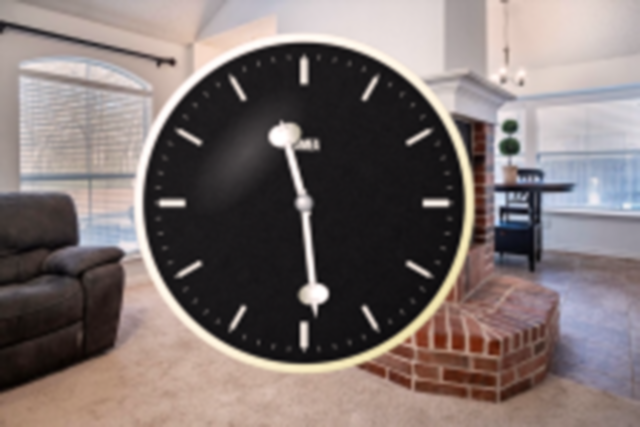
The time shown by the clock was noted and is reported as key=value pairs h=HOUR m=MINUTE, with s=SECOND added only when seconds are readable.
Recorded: h=11 m=29
